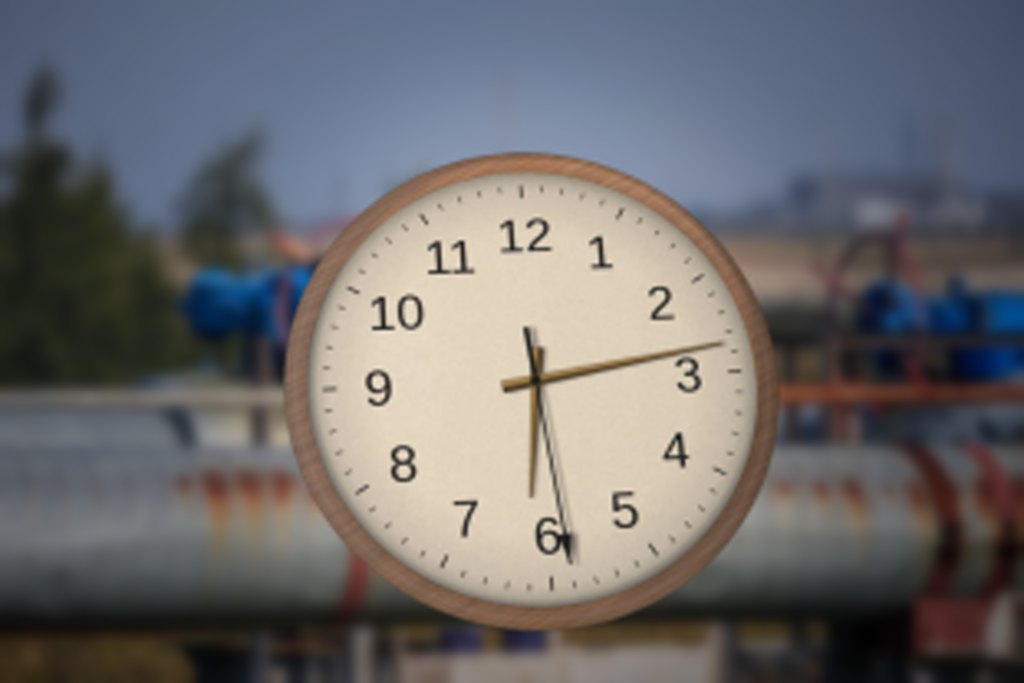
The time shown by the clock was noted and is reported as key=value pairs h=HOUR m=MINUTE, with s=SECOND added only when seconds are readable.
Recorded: h=6 m=13 s=29
